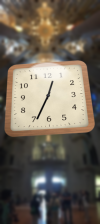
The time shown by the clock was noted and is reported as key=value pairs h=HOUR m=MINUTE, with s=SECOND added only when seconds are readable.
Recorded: h=12 m=34
